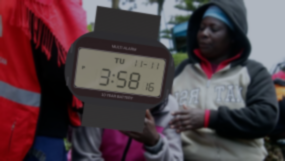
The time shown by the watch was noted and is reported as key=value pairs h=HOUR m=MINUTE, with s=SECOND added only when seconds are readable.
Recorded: h=3 m=58
